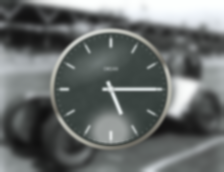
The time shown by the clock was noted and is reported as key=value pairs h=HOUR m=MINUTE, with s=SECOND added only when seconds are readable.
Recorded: h=5 m=15
